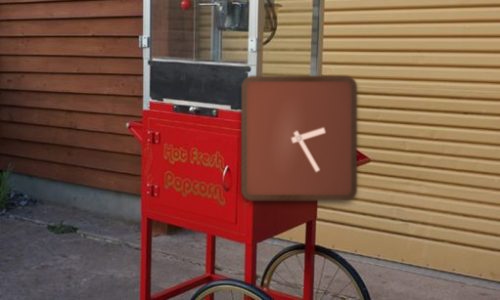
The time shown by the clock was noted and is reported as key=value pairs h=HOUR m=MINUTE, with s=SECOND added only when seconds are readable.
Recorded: h=2 m=25
